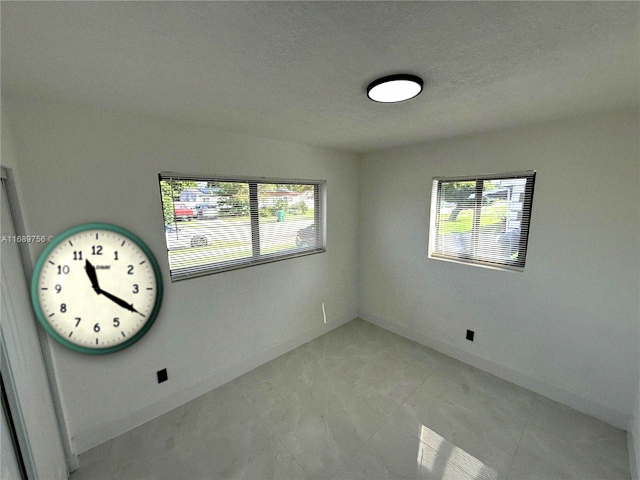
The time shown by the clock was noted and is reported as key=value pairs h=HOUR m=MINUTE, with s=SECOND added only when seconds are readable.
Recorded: h=11 m=20
